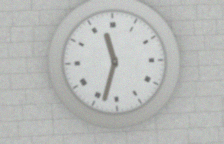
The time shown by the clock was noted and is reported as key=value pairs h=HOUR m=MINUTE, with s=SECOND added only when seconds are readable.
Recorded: h=11 m=33
